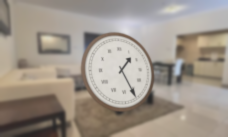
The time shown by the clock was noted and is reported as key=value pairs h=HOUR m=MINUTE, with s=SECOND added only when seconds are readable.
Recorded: h=1 m=26
